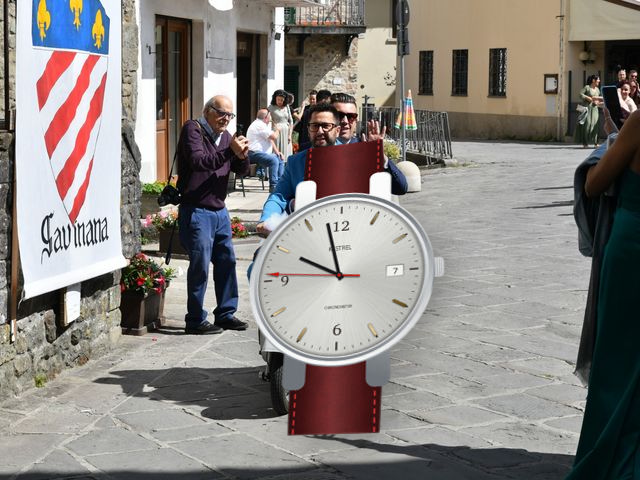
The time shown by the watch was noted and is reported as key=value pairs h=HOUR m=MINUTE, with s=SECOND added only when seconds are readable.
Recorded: h=9 m=57 s=46
